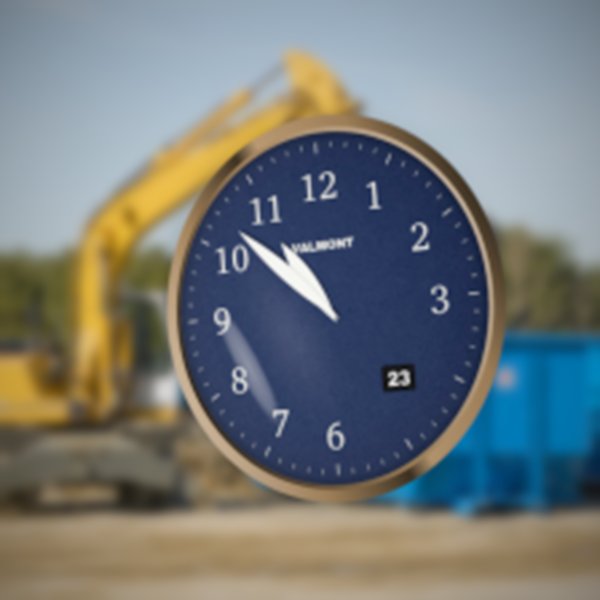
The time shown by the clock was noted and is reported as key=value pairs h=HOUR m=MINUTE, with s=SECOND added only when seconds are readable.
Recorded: h=10 m=52
